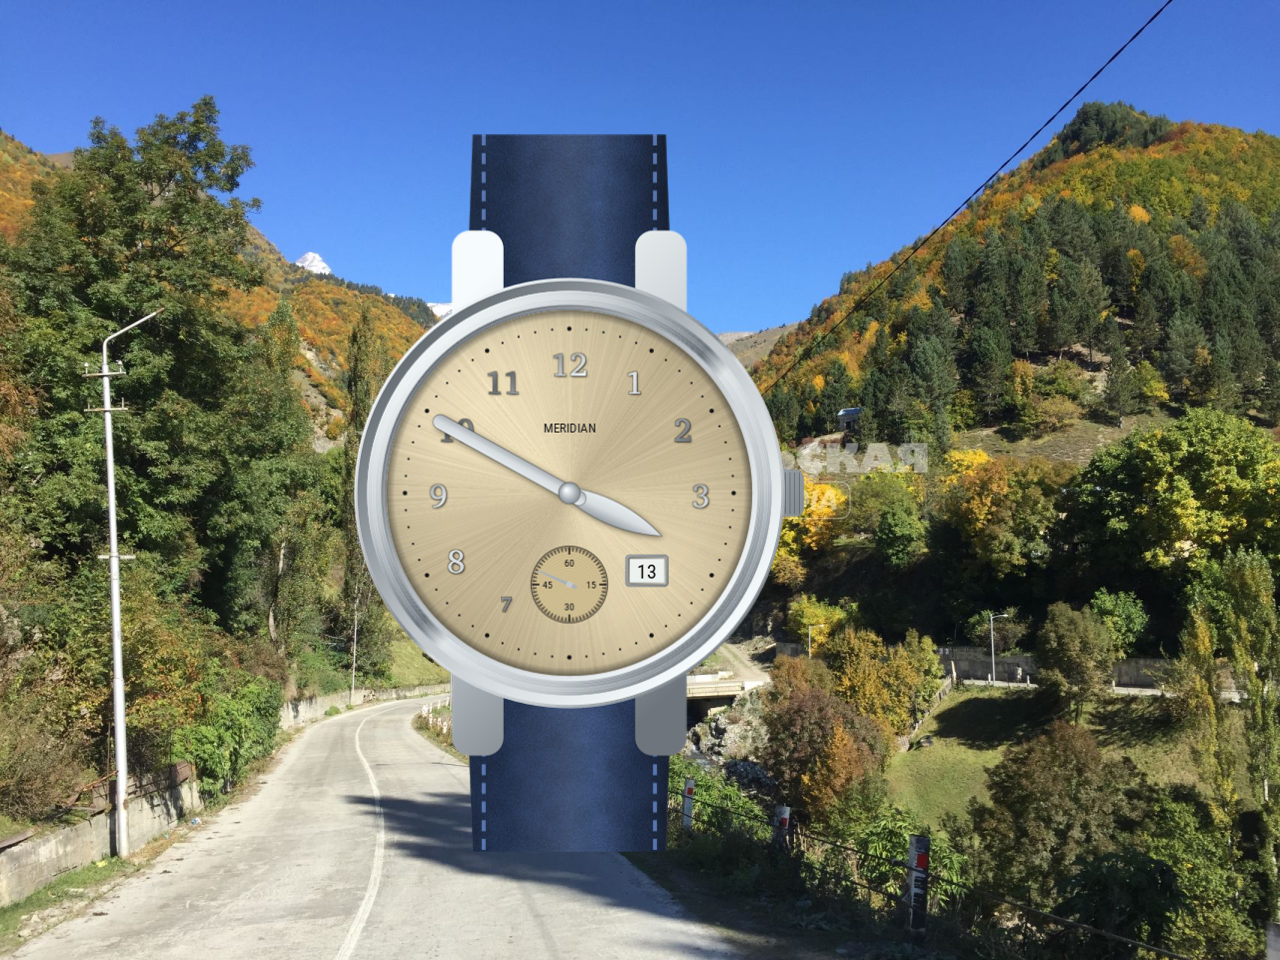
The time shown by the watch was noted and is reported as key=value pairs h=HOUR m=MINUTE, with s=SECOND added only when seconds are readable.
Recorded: h=3 m=49 s=49
